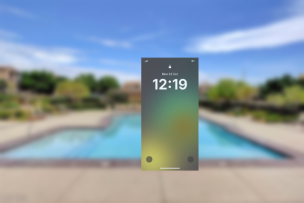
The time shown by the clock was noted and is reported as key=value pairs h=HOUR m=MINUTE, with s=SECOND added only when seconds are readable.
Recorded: h=12 m=19
